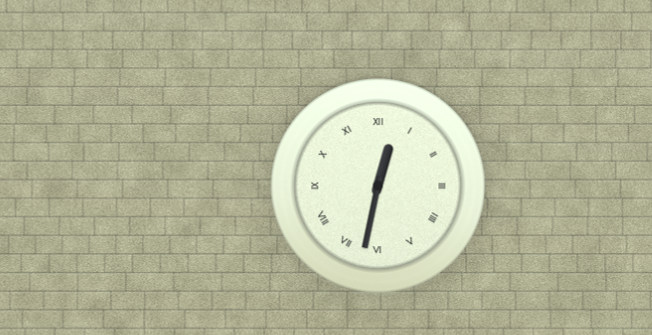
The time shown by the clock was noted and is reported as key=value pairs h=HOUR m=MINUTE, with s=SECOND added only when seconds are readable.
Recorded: h=12 m=32
